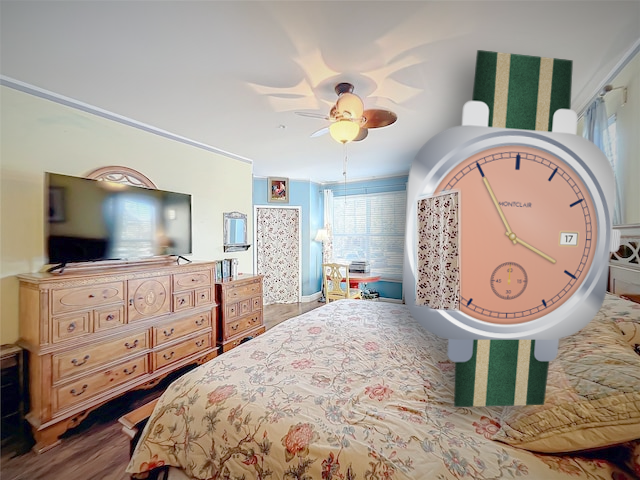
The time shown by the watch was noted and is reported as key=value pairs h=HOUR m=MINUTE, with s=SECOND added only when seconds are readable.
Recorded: h=3 m=55
